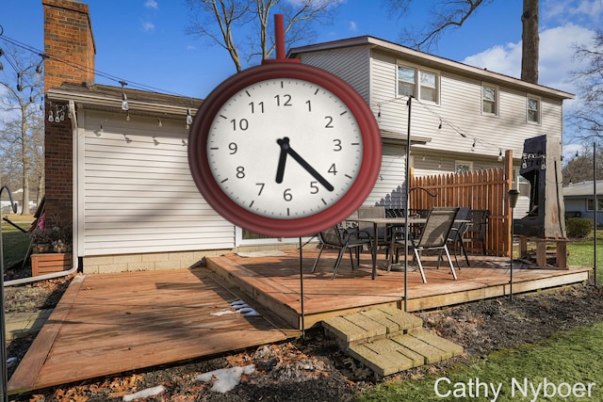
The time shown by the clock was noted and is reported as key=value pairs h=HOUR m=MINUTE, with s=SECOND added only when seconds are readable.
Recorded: h=6 m=23
